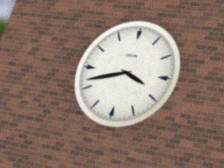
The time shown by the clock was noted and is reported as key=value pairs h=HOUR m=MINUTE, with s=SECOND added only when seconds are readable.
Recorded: h=3 m=42
